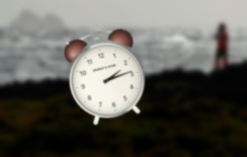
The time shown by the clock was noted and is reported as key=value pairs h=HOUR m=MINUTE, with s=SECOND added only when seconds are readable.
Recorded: h=2 m=14
